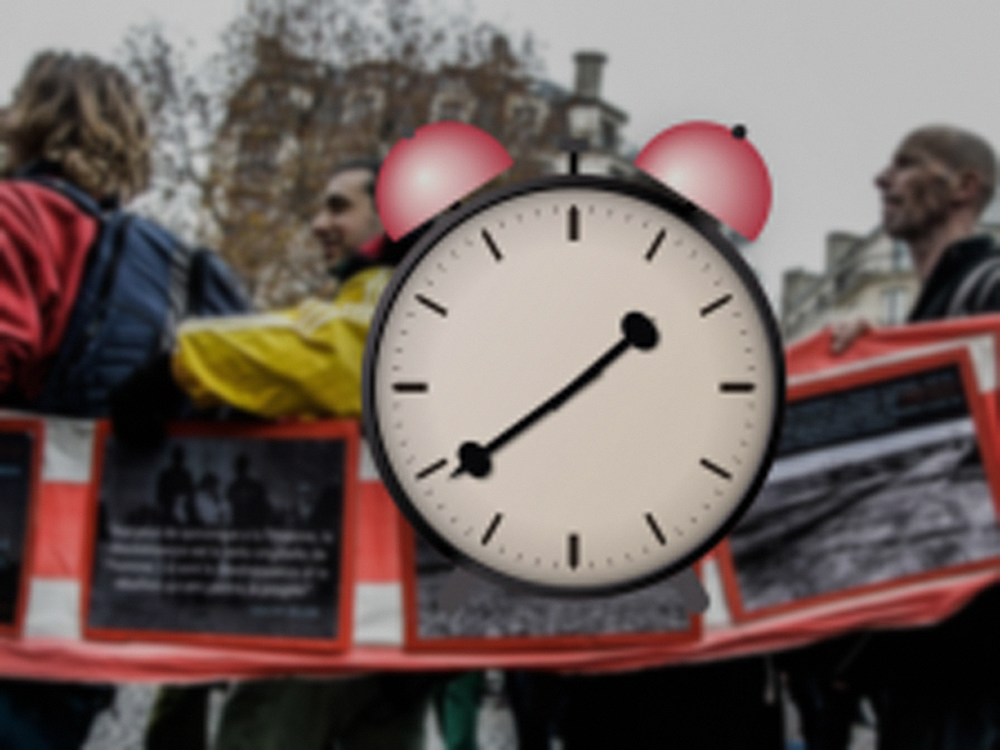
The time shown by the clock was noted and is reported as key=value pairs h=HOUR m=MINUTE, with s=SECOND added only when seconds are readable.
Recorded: h=1 m=39
